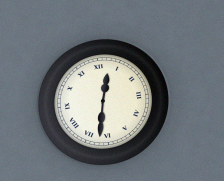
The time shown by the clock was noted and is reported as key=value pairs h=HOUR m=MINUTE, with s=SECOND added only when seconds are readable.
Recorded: h=12 m=32
